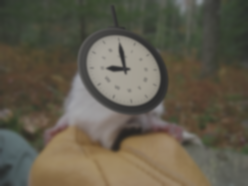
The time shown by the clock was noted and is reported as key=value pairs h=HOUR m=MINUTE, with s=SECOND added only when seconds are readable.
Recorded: h=9 m=0
